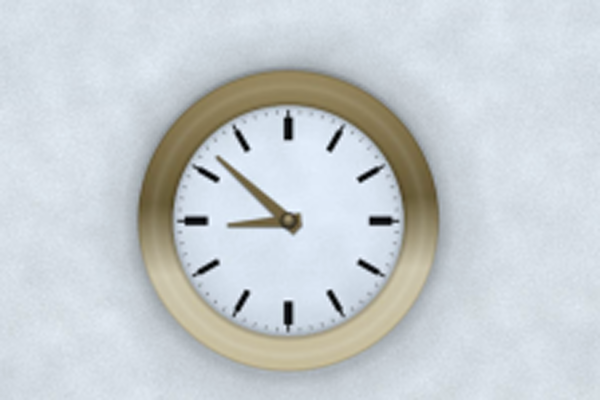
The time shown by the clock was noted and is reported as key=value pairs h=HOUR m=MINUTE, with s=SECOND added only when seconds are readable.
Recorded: h=8 m=52
